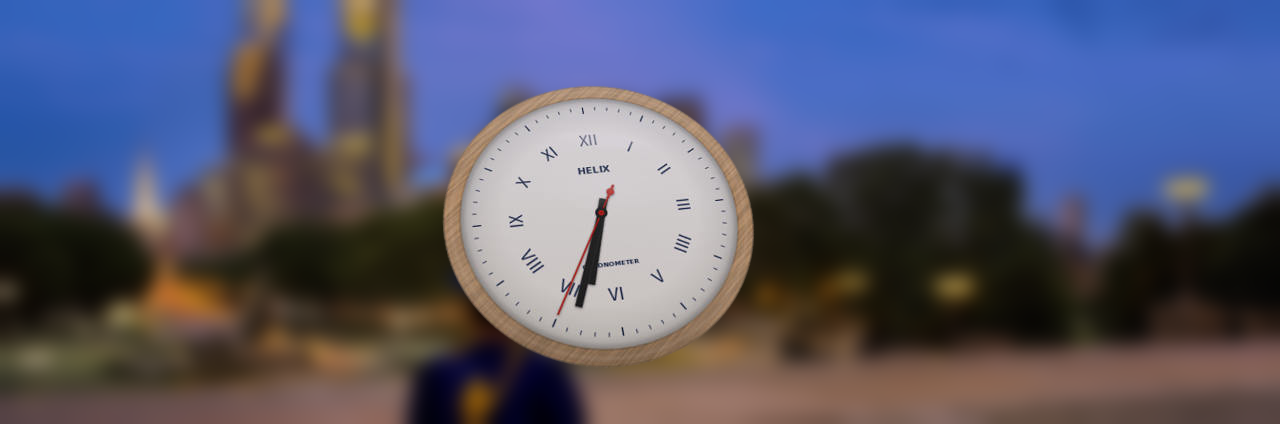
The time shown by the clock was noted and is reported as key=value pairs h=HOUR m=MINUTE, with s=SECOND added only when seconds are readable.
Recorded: h=6 m=33 s=35
